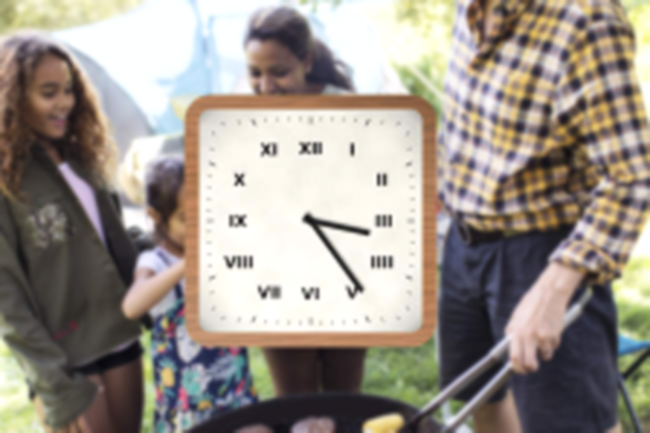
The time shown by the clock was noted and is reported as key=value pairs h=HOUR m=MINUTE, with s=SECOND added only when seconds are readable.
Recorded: h=3 m=24
